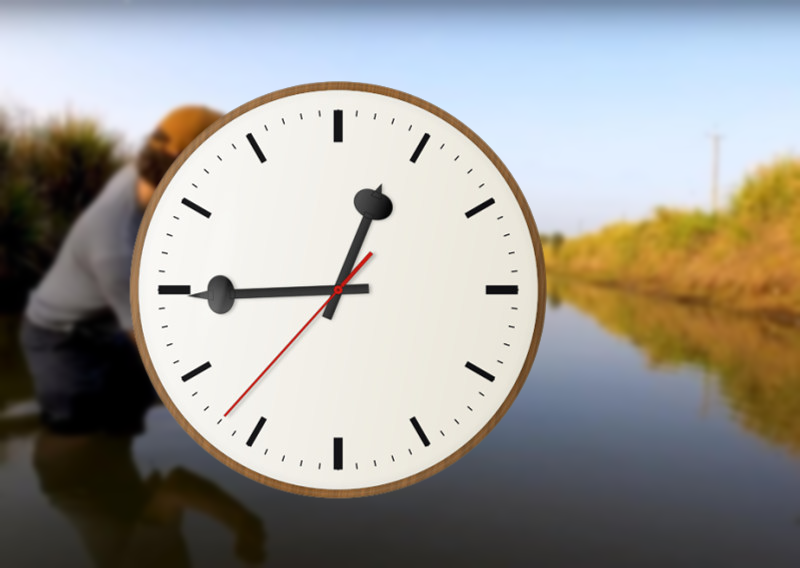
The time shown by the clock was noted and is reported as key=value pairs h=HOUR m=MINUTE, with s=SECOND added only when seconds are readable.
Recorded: h=12 m=44 s=37
